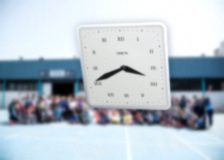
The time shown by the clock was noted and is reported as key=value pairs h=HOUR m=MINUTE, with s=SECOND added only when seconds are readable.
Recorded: h=3 m=41
